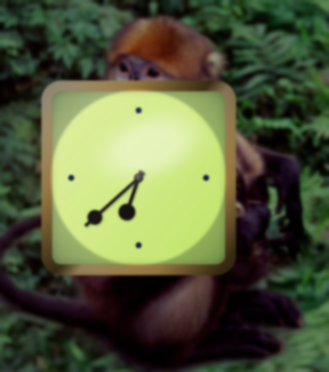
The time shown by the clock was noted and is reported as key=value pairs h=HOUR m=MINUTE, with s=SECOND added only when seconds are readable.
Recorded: h=6 m=38
